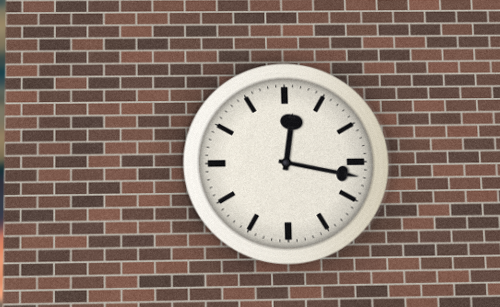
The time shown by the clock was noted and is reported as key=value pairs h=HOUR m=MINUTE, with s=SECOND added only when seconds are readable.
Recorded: h=12 m=17
